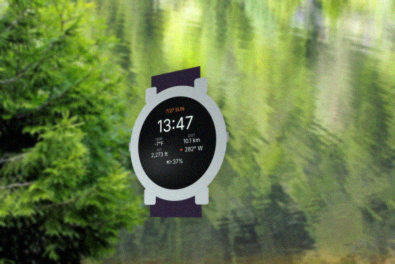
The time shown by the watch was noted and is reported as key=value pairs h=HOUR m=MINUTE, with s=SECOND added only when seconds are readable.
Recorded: h=13 m=47
